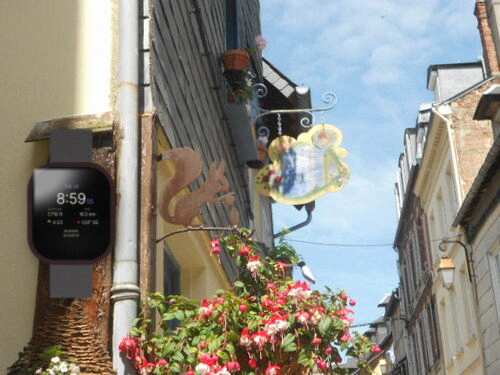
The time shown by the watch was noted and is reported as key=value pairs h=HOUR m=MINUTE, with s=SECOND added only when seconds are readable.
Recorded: h=8 m=59
